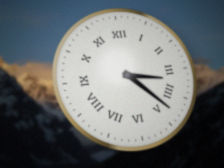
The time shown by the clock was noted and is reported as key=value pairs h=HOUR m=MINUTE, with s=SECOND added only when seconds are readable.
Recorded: h=3 m=23
